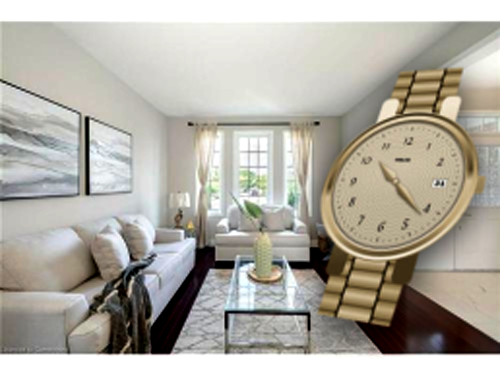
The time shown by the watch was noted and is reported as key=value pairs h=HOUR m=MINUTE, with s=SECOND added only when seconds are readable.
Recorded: h=10 m=22
